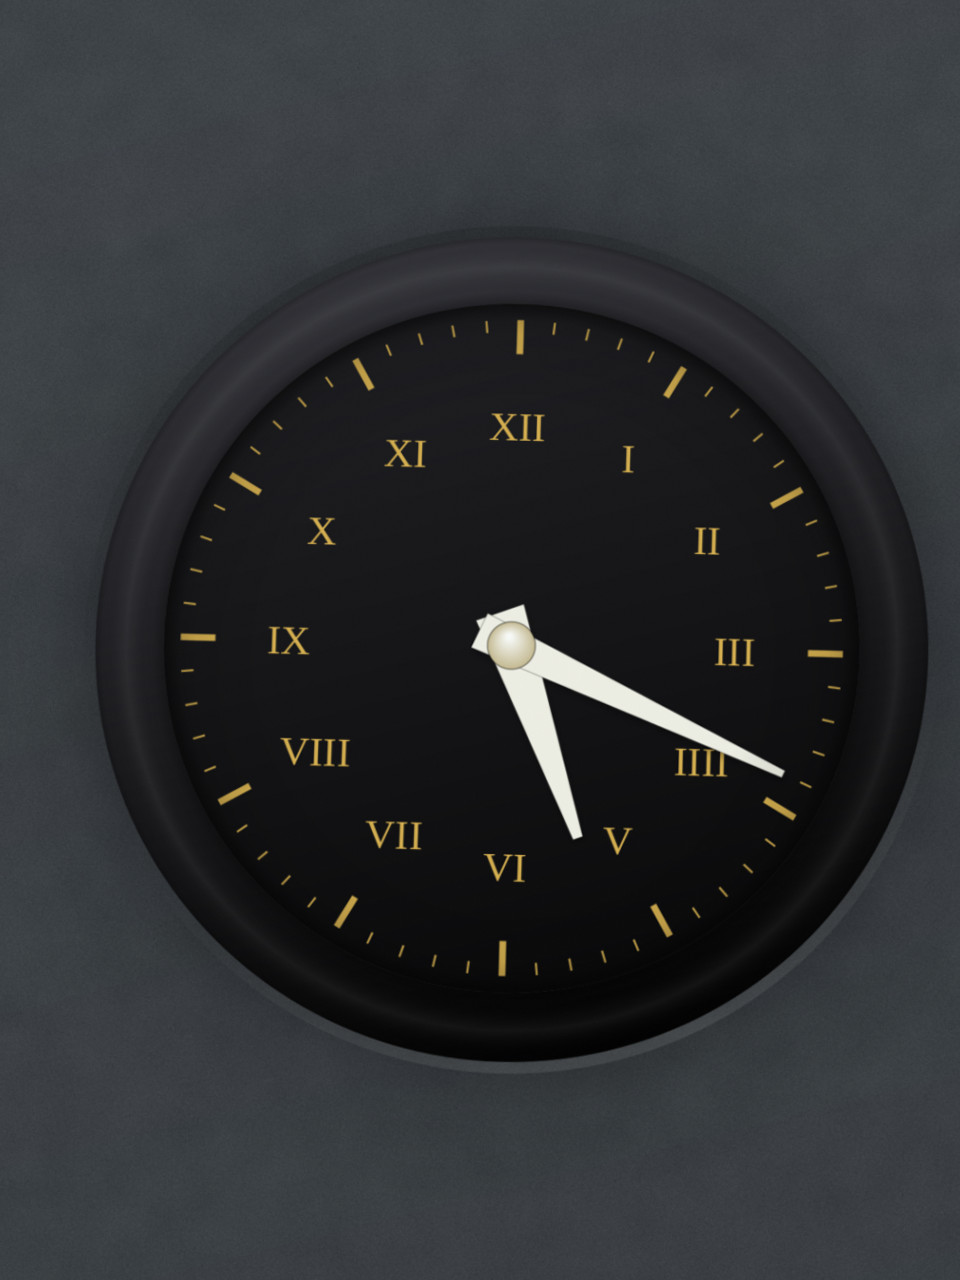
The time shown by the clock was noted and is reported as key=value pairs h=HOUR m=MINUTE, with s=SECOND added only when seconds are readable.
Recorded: h=5 m=19
